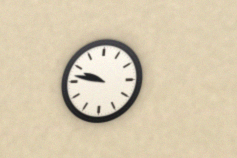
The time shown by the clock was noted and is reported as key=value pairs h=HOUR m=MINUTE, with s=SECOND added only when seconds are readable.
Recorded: h=9 m=47
